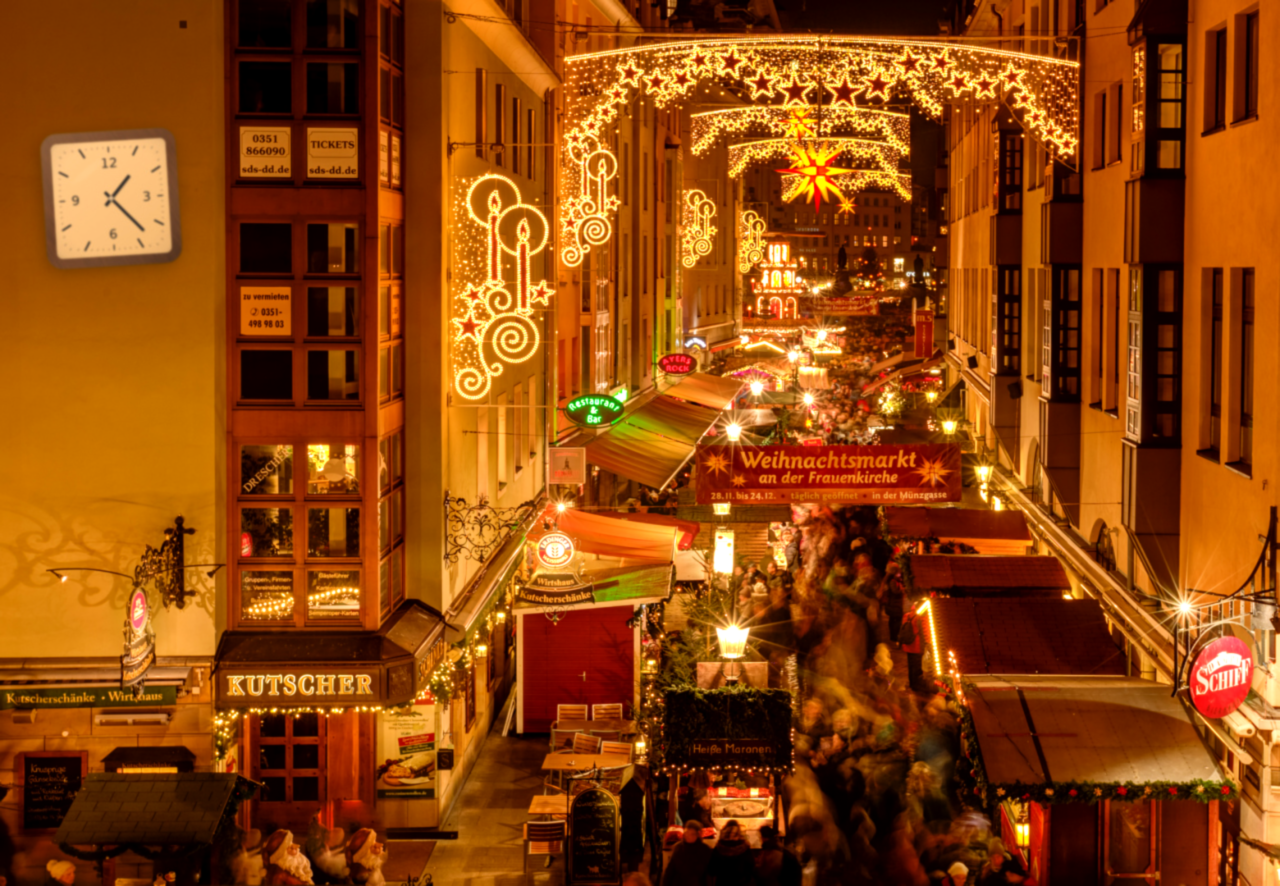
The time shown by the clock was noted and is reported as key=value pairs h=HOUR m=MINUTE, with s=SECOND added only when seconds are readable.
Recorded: h=1 m=23
